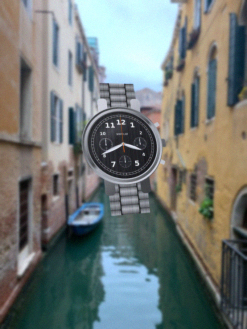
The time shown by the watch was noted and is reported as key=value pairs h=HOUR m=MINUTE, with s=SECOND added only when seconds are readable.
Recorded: h=3 m=41
